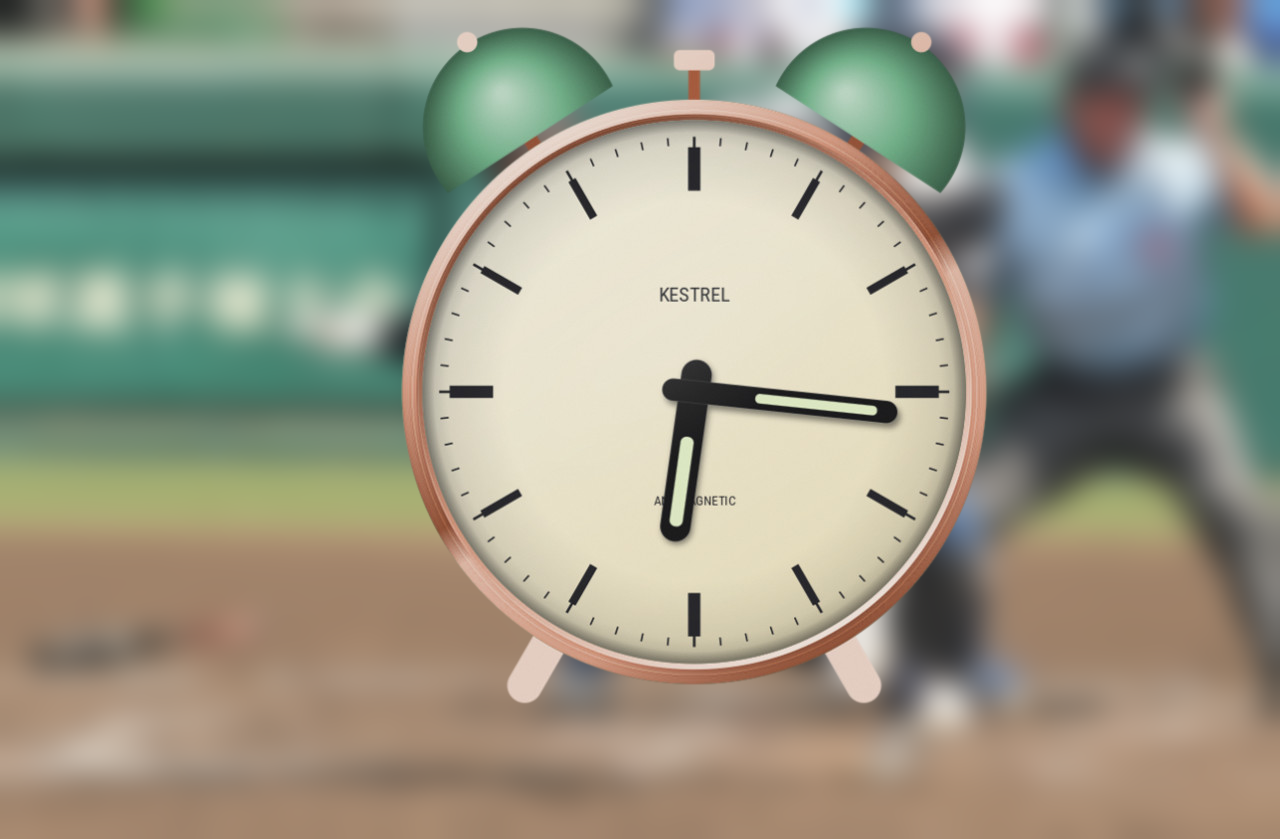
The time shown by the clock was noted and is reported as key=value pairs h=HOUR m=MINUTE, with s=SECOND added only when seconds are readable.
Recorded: h=6 m=16
